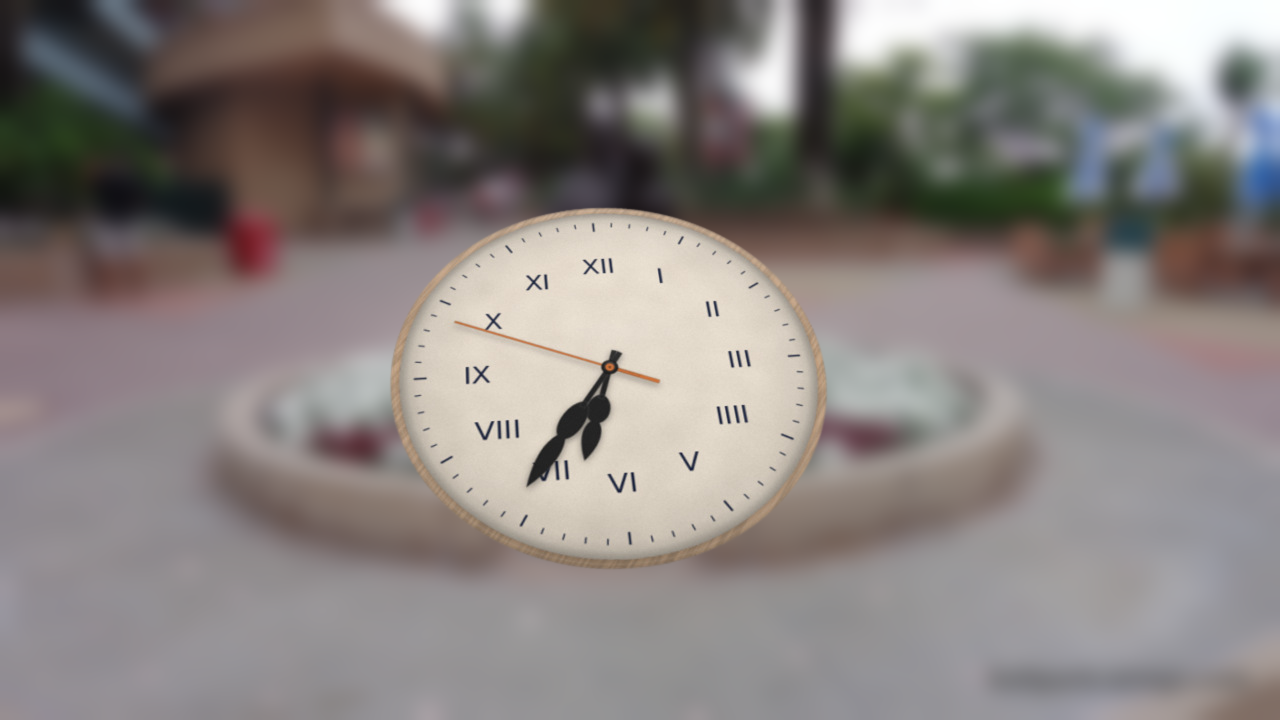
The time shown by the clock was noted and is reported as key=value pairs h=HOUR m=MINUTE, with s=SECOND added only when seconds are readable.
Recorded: h=6 m=35 s=49
